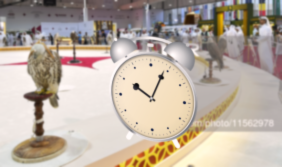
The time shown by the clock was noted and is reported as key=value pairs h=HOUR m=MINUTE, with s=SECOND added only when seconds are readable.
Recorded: h=10 m=4
